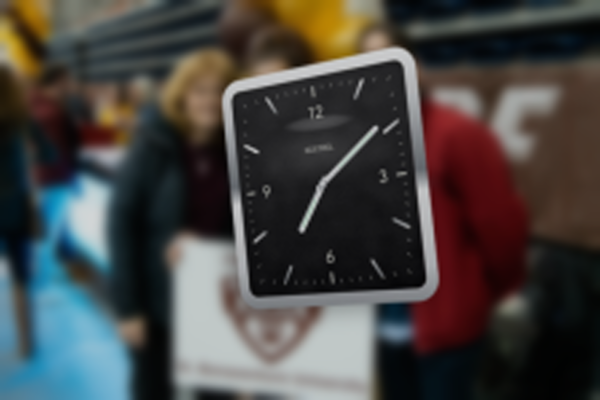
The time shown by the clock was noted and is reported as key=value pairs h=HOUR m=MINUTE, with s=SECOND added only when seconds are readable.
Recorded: h=7 m=9
